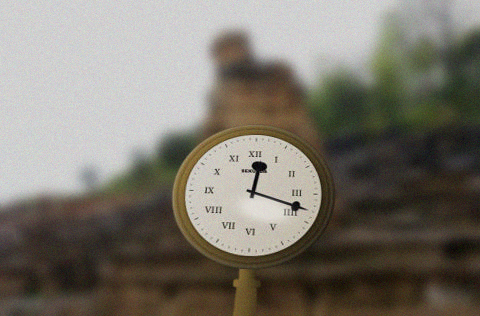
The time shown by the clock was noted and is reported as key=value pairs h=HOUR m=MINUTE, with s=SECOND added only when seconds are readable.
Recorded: h=12 m=18
